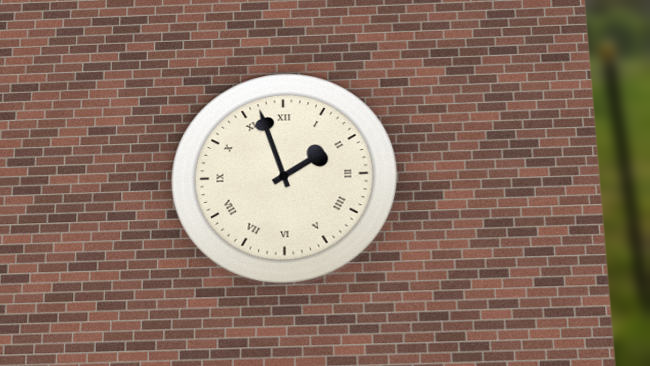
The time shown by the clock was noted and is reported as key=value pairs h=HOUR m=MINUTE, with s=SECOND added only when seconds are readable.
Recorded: h=1 m=57
